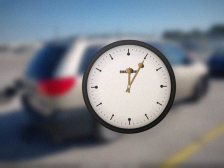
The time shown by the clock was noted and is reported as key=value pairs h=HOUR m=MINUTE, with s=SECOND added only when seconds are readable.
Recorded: h=12 m=5
